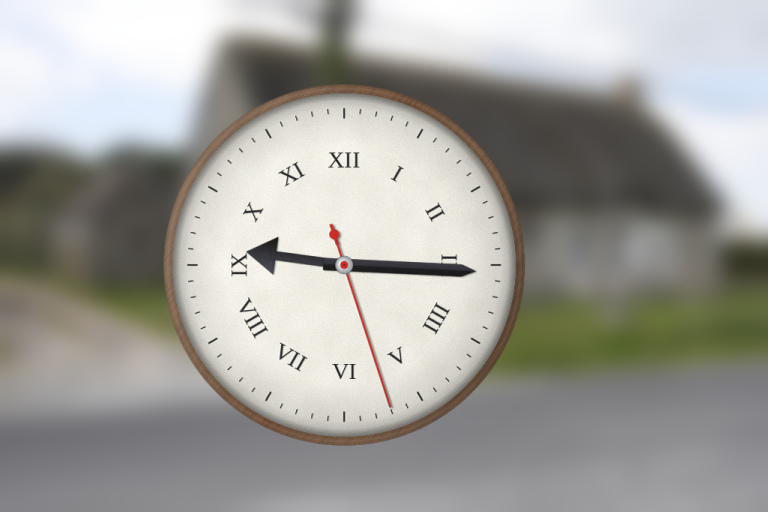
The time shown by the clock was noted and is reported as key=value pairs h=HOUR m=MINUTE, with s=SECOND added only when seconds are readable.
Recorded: h=9 m=15 s=27
